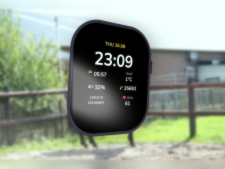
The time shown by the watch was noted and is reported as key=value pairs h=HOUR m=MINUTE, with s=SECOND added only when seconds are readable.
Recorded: h=23 m=9
